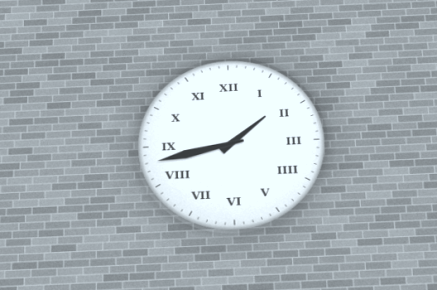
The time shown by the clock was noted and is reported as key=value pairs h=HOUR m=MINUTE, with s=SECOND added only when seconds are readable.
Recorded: h=1 m=43
